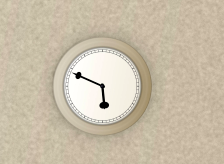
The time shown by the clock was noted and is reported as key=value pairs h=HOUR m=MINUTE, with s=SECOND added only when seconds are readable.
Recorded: h=5 m=49
